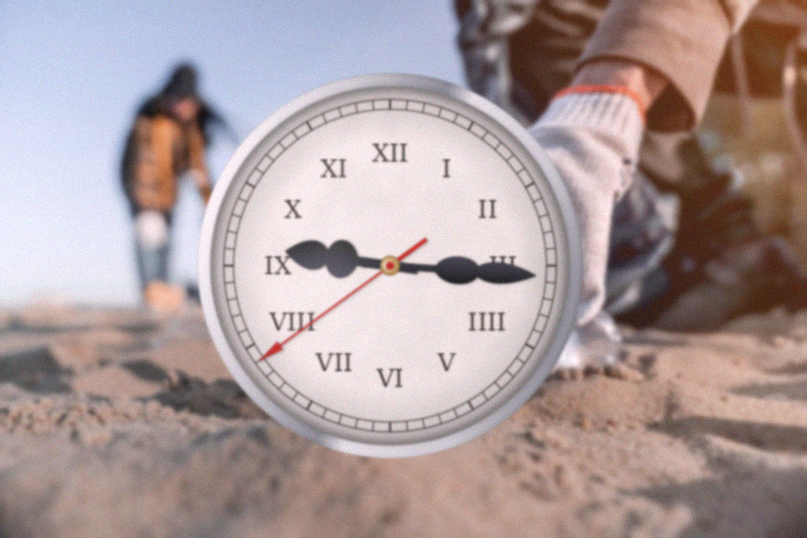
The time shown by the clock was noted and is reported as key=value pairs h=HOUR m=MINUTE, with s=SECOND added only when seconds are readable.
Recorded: h=9 m=15 s=39
